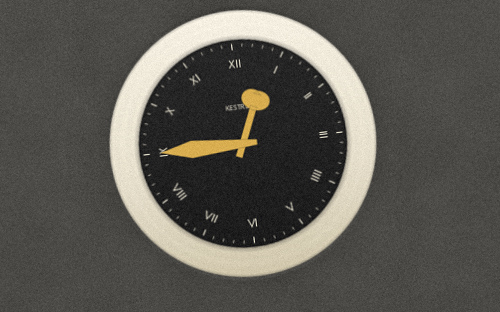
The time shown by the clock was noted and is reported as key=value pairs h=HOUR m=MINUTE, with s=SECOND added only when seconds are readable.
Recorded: h=12 m=45
